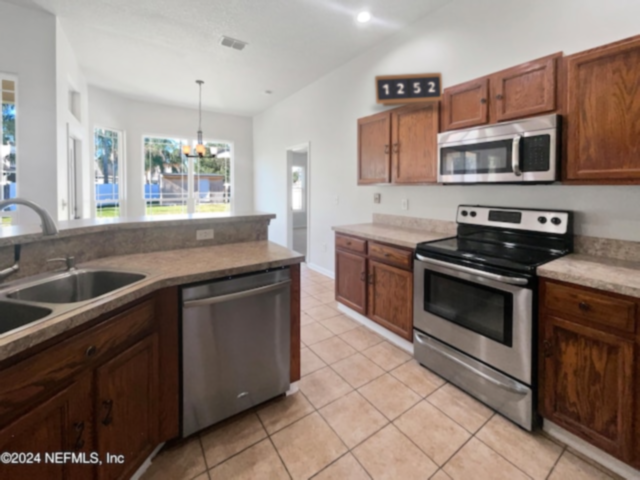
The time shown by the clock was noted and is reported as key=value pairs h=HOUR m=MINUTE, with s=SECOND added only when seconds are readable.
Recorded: h=12 m=52
